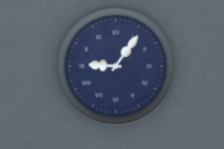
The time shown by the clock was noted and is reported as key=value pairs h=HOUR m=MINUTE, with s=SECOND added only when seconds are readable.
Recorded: h=9 m=6
